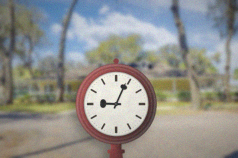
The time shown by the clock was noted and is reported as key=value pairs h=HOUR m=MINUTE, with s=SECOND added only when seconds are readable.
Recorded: h=9 m=4
